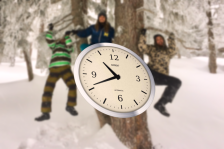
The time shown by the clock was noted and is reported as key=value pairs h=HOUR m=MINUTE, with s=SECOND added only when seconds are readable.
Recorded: h=10 m=41
